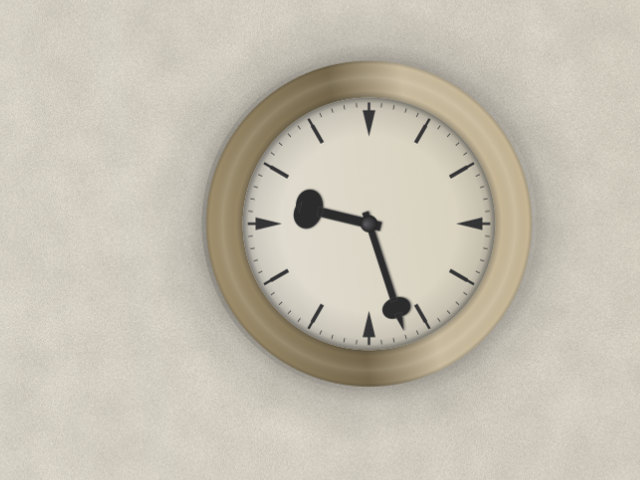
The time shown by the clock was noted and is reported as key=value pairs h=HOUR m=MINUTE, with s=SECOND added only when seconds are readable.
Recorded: h=9 m=27
